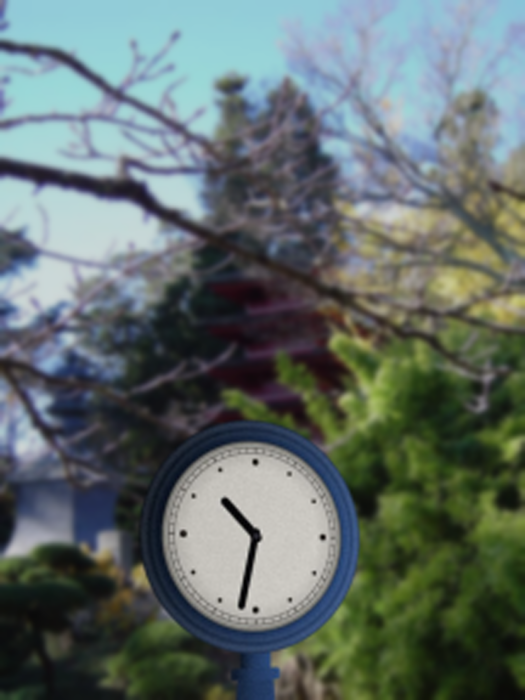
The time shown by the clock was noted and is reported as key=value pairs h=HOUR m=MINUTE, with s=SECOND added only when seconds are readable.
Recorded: h=10 m=32
